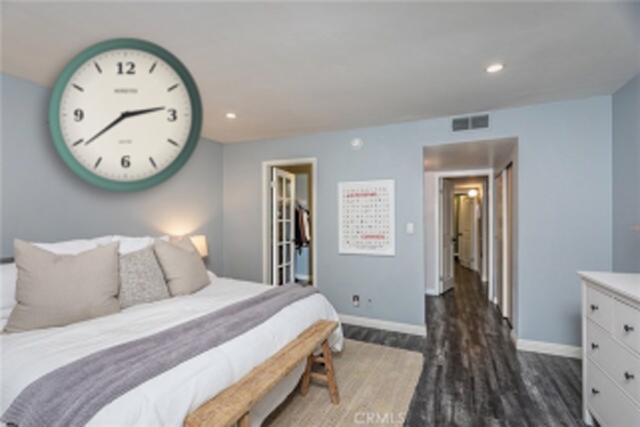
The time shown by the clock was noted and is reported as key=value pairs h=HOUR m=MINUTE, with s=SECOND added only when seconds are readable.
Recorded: h=2 m=39
